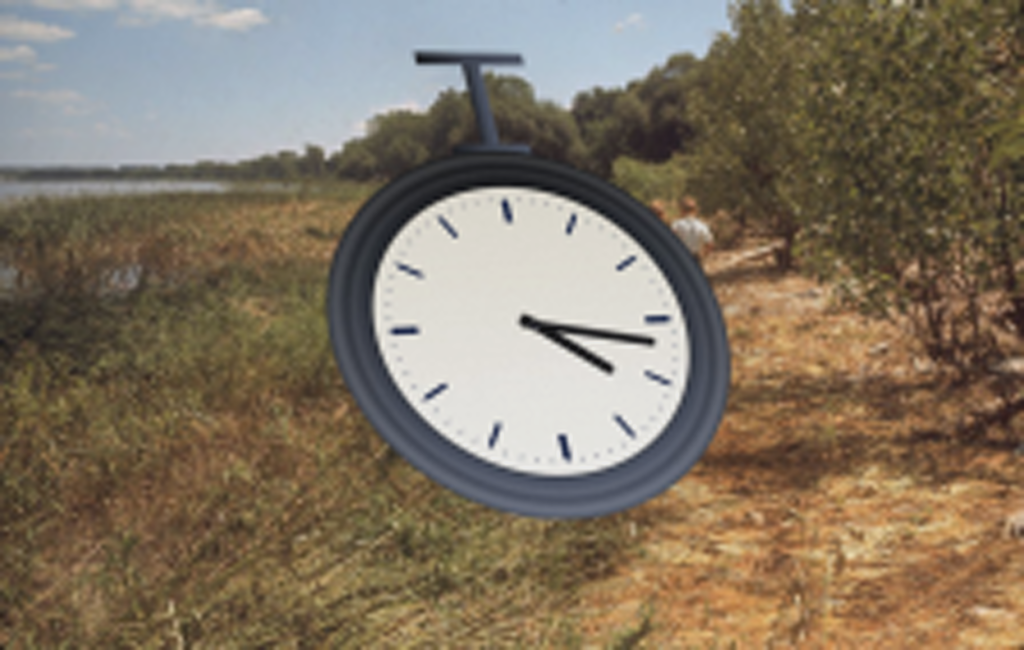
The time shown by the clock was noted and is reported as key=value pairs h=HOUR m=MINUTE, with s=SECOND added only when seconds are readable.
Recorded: h=4 m=17
